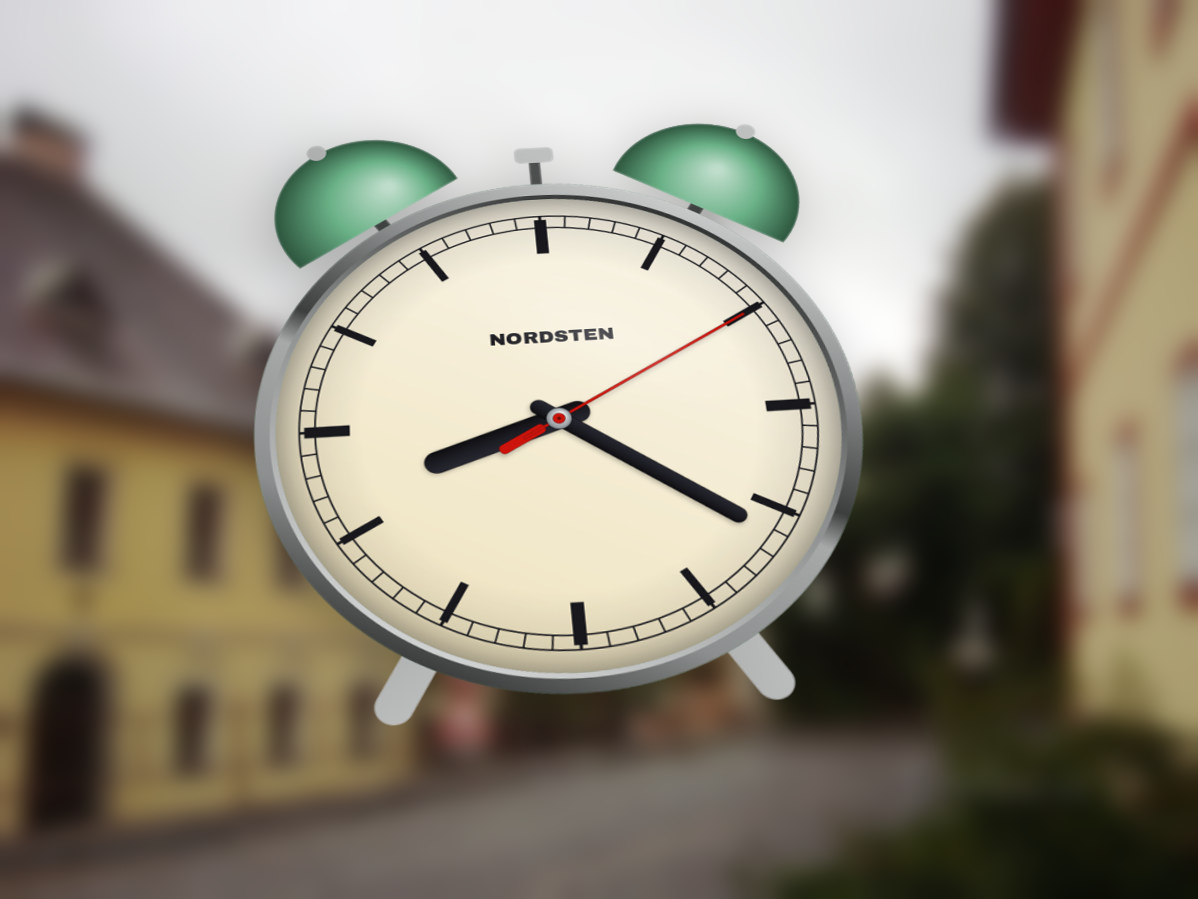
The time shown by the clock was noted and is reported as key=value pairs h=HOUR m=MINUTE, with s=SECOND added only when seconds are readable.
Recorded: h=8 m=21 s=10
